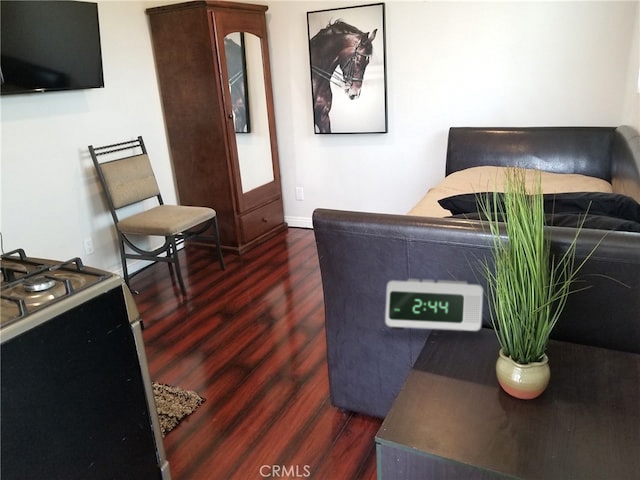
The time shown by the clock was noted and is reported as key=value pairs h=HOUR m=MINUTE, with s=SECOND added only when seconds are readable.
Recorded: h=2 m=44
